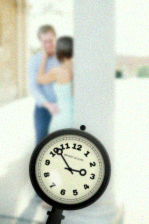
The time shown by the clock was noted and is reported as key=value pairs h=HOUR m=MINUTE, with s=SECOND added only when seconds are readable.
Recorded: h=2 m=52
